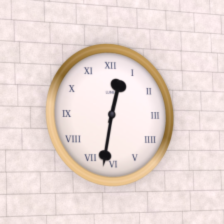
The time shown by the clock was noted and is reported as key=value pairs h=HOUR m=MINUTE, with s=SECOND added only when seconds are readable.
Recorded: h=12 m=32
